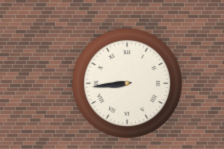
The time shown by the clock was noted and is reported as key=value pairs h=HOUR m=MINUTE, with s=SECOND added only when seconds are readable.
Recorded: h=8 m=44
